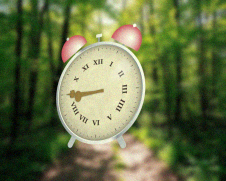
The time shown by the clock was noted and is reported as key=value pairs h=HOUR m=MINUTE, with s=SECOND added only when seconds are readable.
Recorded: h=8 m=45
